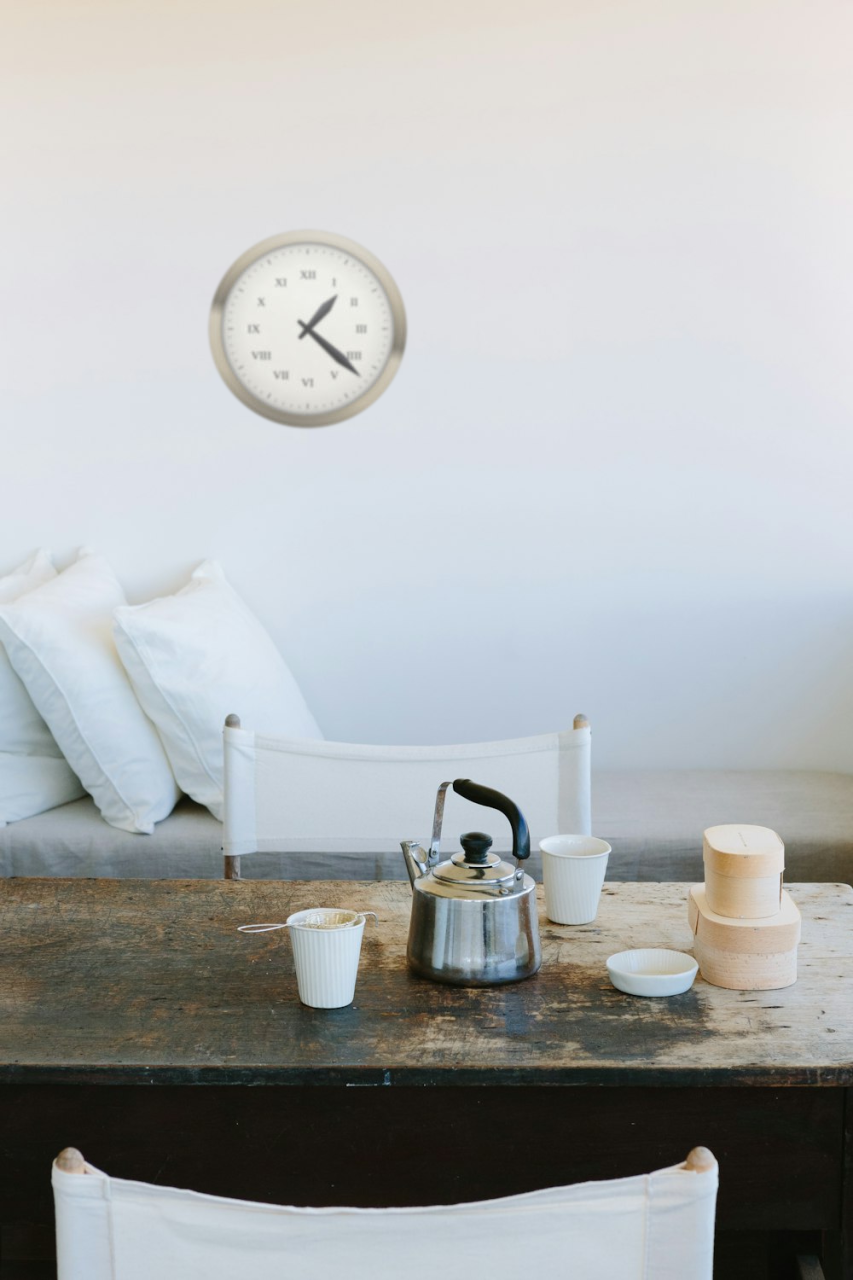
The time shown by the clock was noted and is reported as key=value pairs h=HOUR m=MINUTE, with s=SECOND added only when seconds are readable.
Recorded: h=1 m=22
